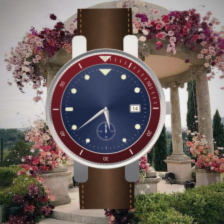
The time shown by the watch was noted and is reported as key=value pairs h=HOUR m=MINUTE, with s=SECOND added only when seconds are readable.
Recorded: h=5 m=39
